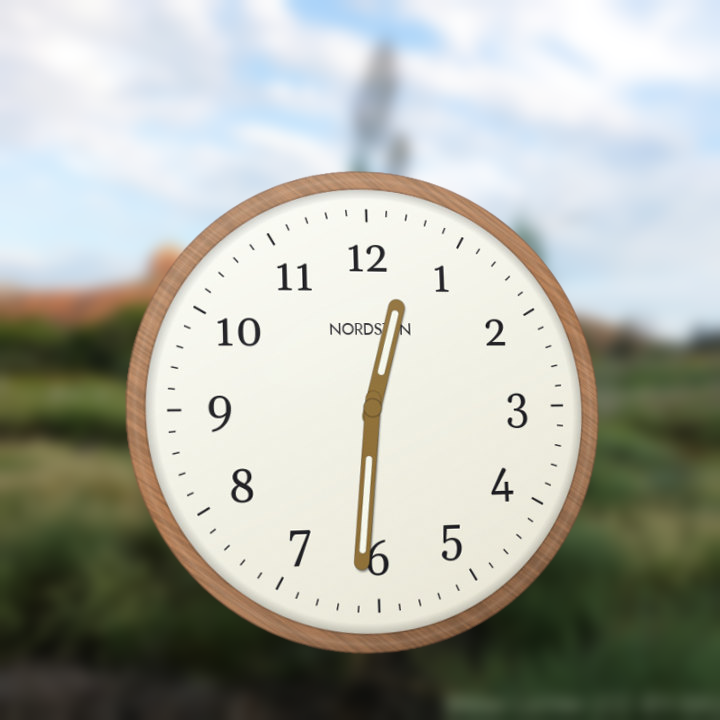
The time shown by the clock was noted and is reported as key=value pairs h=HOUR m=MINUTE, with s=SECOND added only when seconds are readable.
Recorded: h=12 m=31
